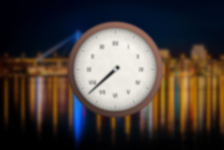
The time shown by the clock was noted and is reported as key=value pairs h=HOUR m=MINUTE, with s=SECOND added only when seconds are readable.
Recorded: h=7 m=38
